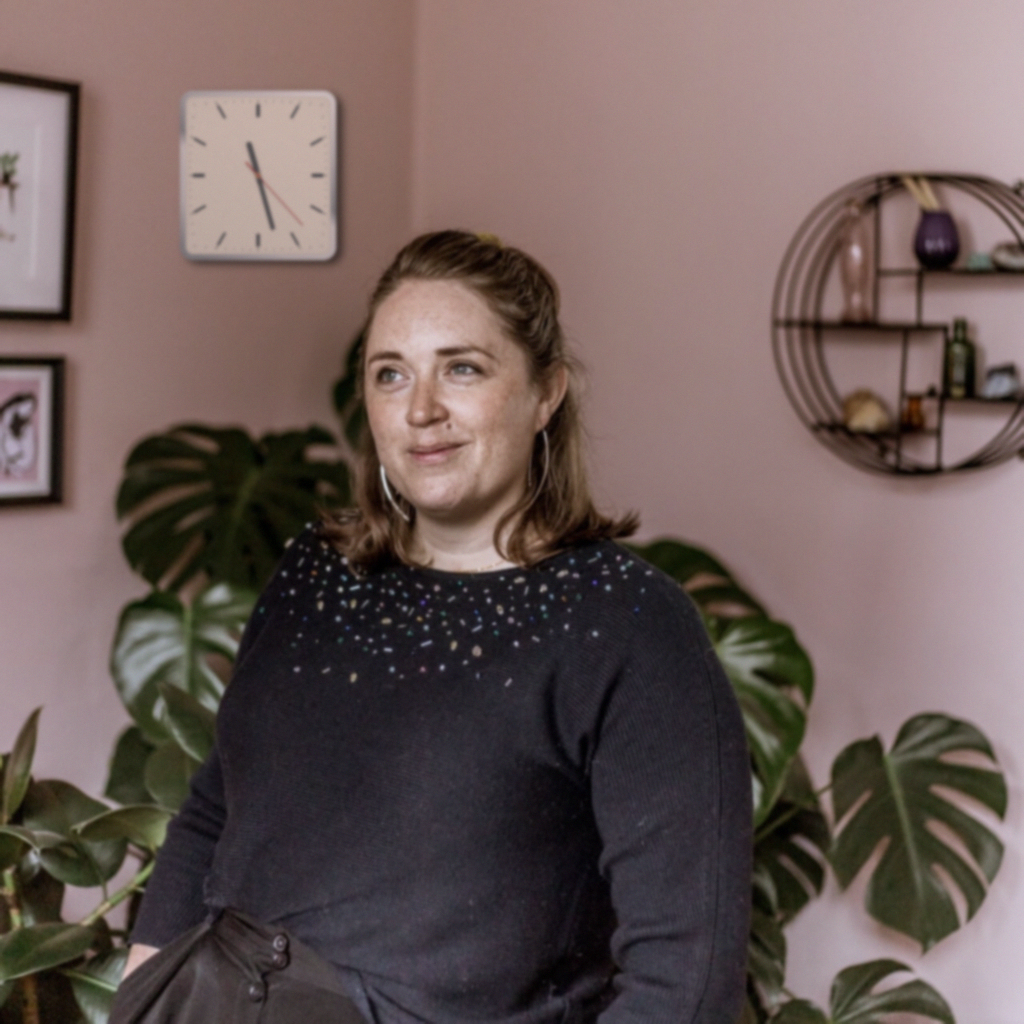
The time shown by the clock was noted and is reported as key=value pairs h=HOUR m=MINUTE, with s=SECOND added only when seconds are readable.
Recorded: h=11 m=27 s=23
